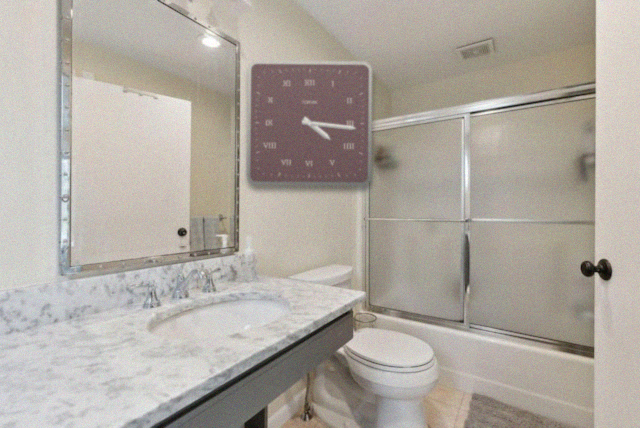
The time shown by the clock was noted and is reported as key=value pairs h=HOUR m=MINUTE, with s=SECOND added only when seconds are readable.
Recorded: h=4 m=16
